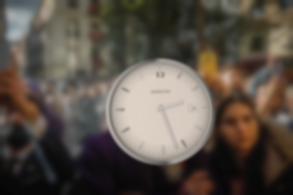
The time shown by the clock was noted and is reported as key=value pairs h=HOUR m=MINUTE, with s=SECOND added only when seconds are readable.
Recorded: h=2 m=27
